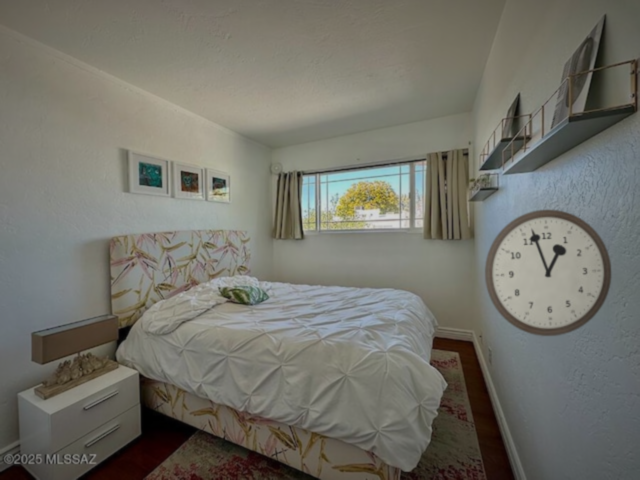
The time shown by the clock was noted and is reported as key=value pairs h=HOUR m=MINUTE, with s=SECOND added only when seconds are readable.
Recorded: h=12 m=57
